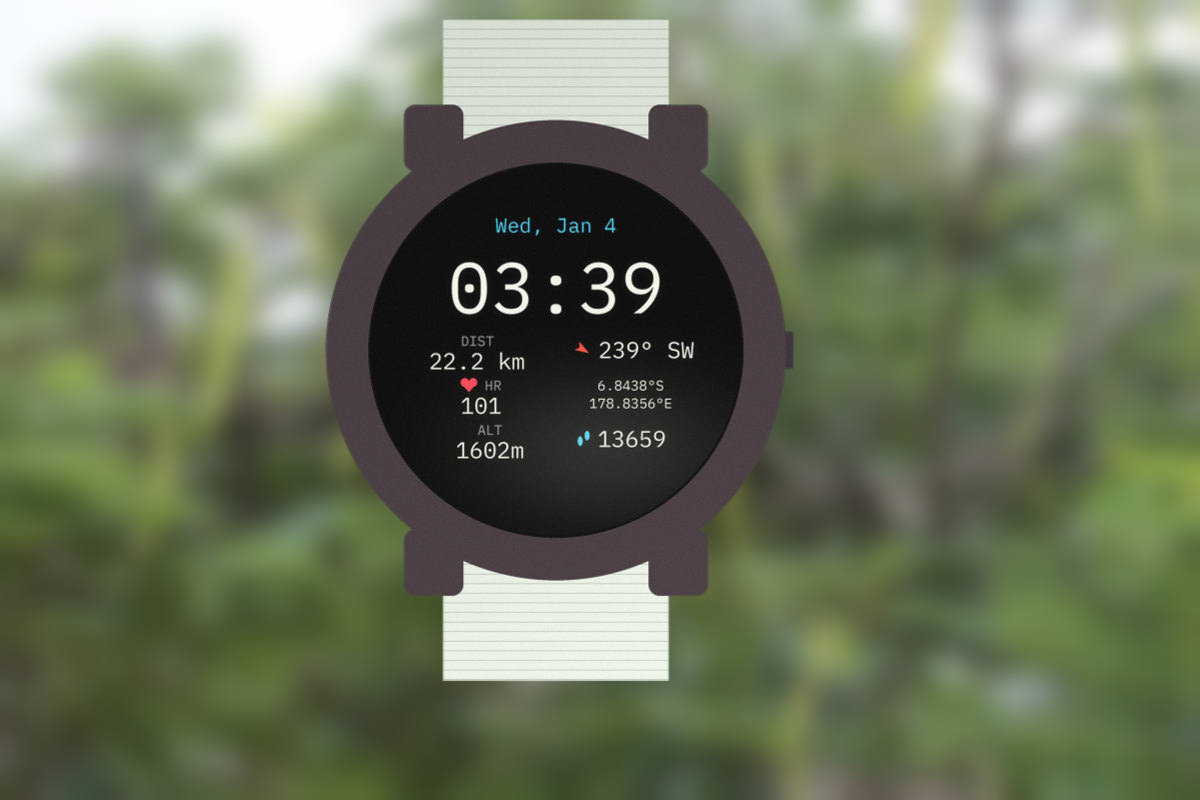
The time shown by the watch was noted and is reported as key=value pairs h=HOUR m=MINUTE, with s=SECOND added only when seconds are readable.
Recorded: h=3 m=39
